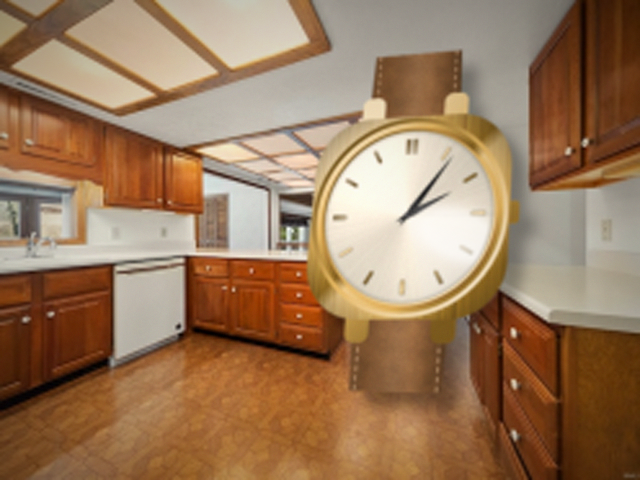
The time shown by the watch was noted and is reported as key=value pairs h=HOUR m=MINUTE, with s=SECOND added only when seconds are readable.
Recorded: h=2 m=6
